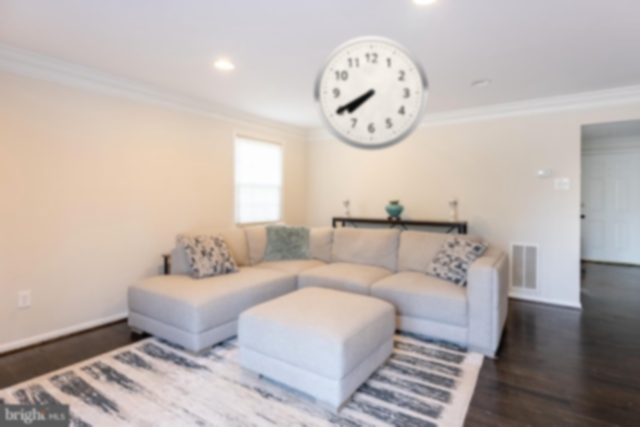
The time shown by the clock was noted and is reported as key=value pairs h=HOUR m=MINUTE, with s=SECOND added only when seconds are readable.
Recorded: h=7 m=40
